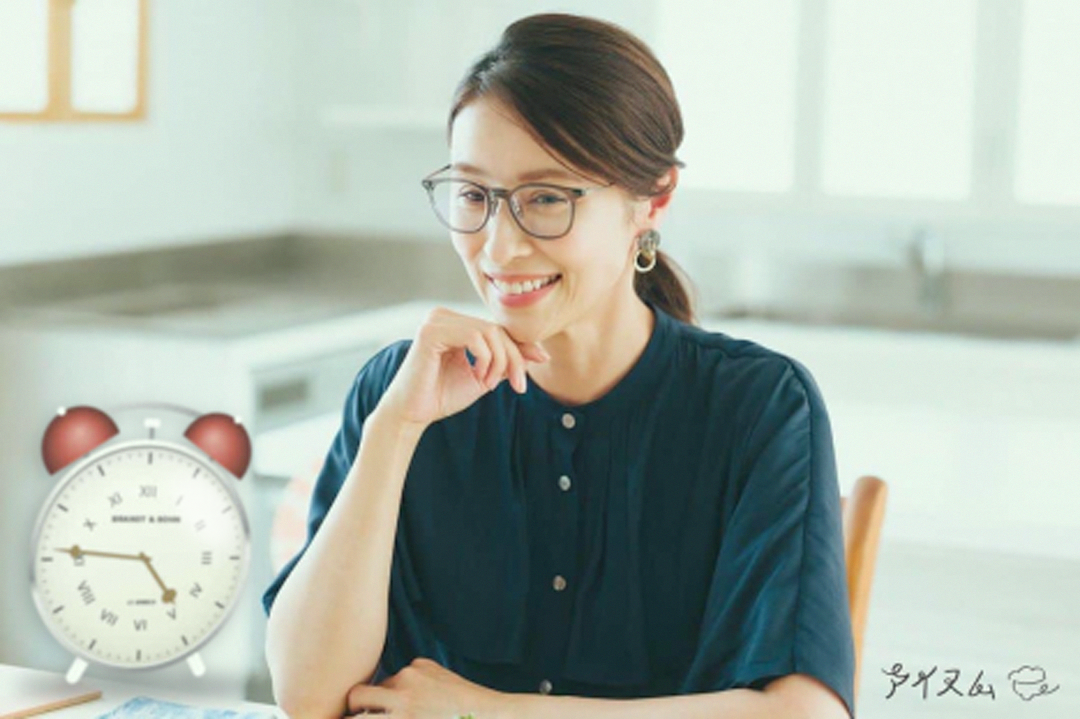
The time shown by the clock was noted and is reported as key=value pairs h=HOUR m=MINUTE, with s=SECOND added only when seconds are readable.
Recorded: h=4 m=46
